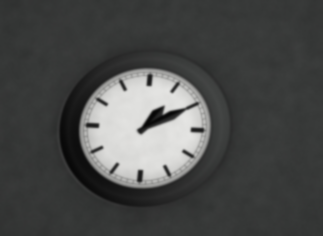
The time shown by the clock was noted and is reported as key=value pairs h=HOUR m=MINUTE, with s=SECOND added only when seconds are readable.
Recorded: h=1 m=10
